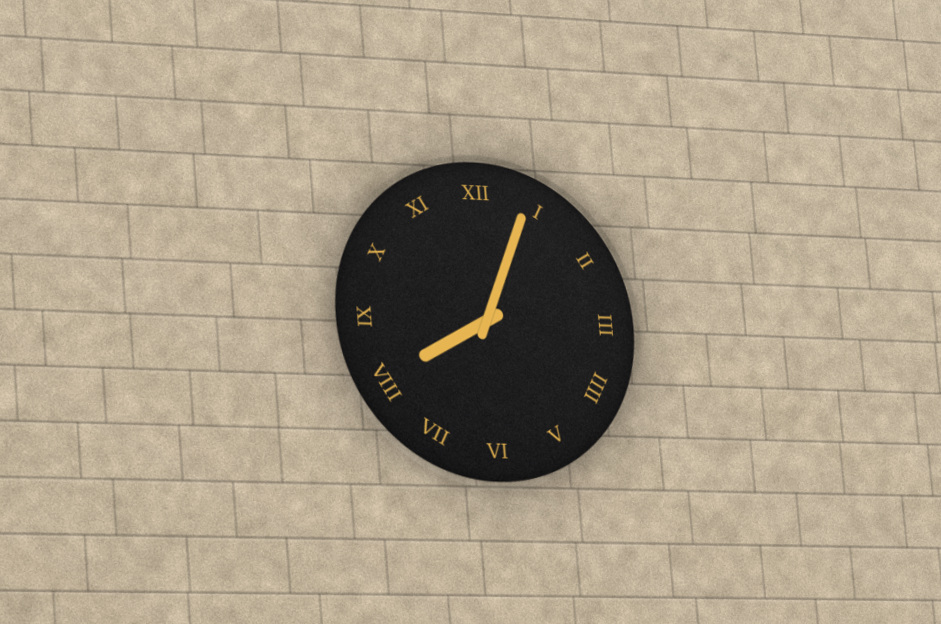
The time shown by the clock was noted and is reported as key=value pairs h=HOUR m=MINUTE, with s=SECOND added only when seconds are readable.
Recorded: h=8 m=4
